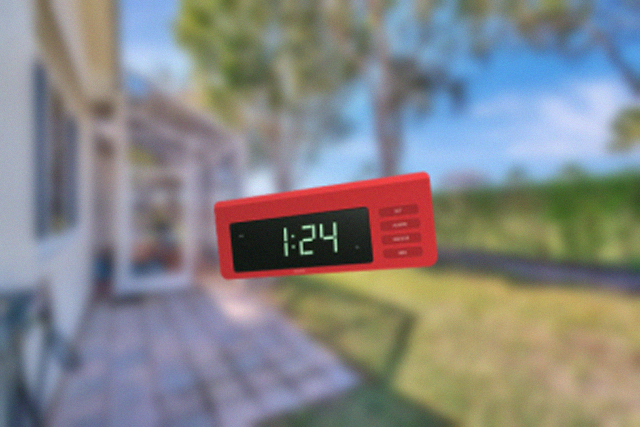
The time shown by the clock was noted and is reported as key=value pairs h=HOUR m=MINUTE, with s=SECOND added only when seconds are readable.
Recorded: h=1 m=24
